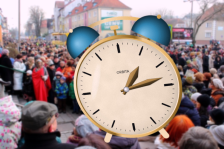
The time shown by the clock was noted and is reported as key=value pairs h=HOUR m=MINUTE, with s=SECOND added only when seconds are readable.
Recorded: h=1 m=13
